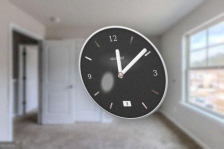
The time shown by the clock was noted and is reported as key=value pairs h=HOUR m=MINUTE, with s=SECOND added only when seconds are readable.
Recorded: h=12 m=9
